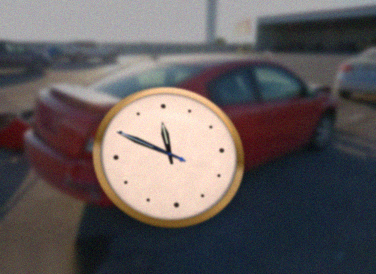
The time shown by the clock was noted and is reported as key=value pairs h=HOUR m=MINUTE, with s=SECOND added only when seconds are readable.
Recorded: h=11 m=49 s=50
